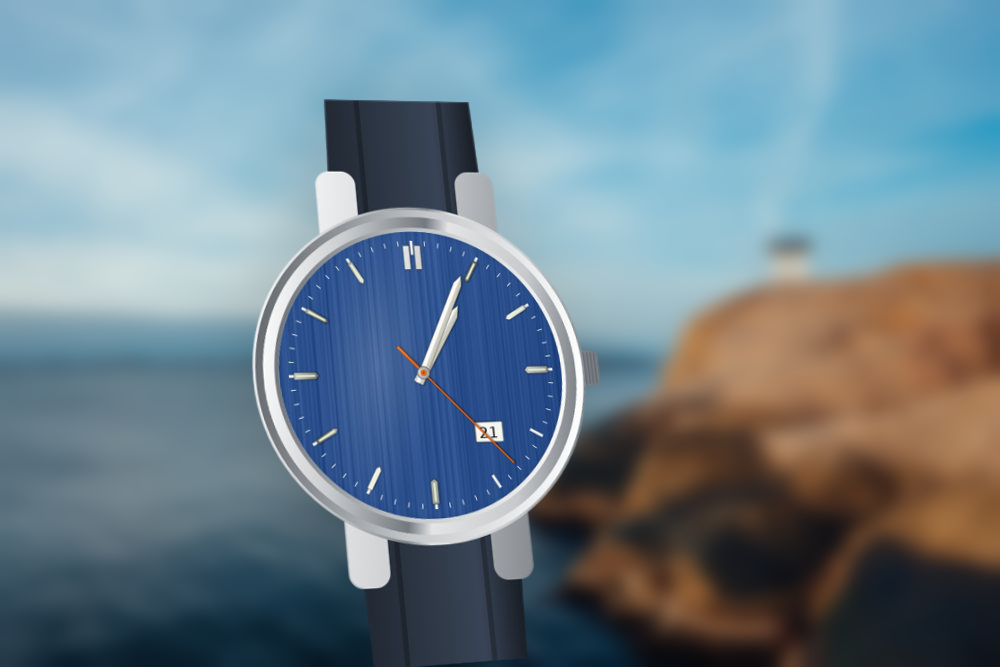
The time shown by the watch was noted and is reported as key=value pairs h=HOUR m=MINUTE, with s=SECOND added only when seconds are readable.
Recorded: h=1 m=4 s=23
